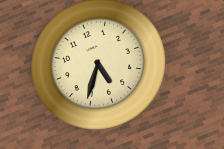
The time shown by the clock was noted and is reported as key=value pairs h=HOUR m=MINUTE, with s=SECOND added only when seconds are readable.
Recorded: h=5 m=36
